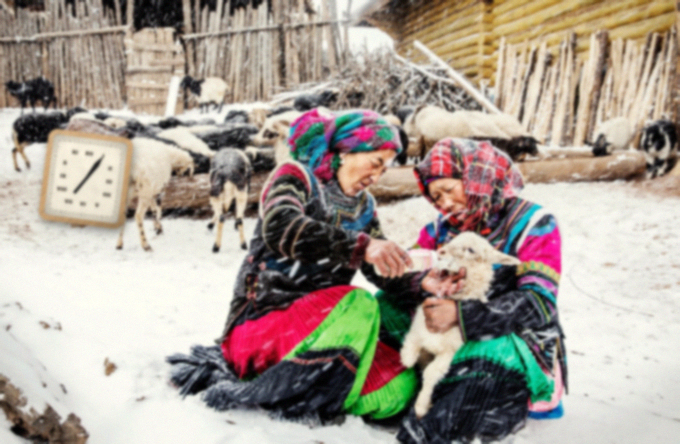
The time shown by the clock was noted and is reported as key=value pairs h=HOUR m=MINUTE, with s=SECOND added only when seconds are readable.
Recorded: h=7 m=5
